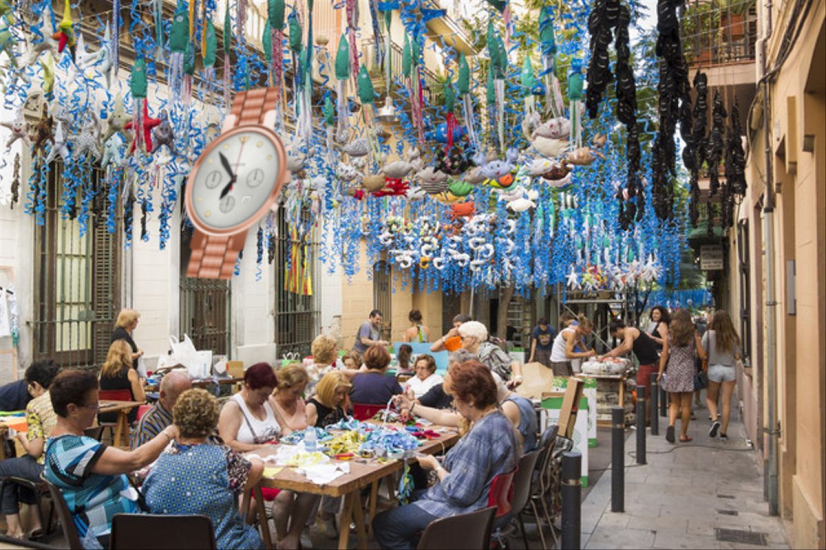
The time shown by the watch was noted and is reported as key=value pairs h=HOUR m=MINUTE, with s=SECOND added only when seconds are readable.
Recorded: h=6 m=53
